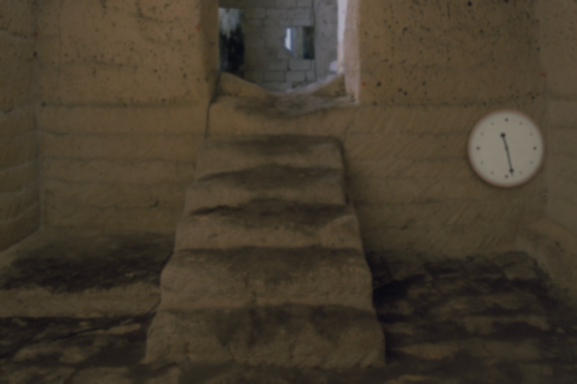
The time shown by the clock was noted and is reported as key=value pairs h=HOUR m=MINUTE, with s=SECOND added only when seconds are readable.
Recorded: h=11 m=28
